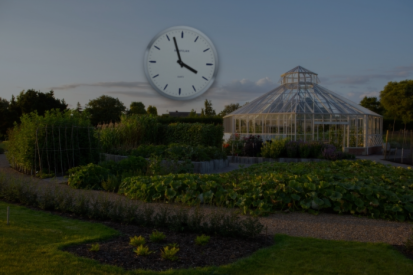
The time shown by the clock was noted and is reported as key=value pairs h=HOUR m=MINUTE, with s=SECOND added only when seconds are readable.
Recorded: h=3 m=57
